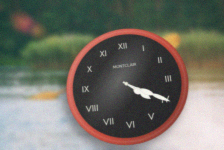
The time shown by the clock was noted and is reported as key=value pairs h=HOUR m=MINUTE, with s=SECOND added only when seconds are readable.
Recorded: h=4 m=20
